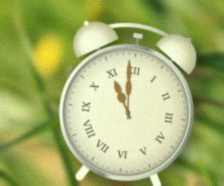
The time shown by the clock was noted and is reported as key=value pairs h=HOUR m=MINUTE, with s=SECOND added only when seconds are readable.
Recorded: h=10 m=59
